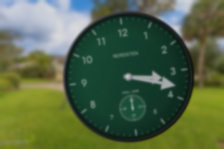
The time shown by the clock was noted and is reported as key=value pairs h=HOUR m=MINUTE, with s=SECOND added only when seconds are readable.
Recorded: h=3 m=18
